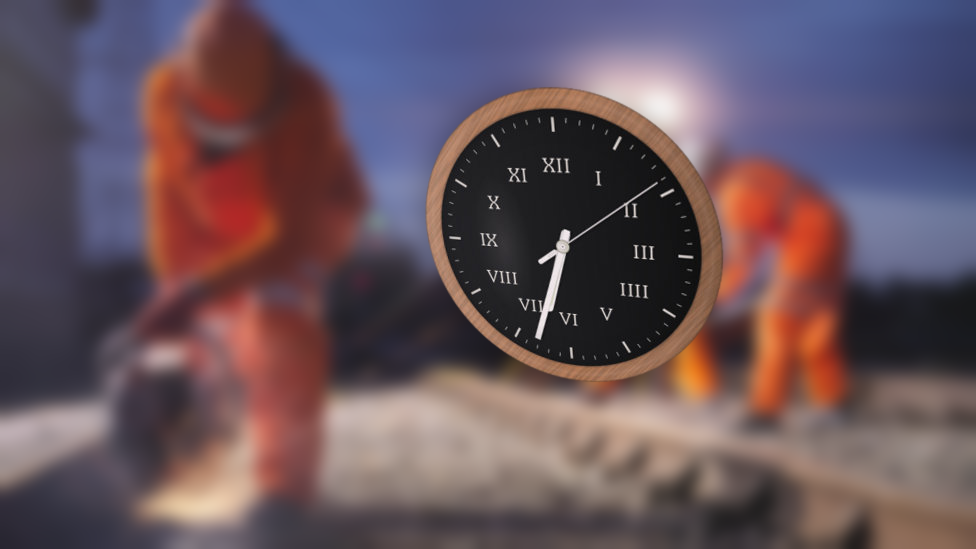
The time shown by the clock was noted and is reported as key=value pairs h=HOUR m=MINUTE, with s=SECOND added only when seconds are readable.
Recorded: h=6 m=33 s=9
